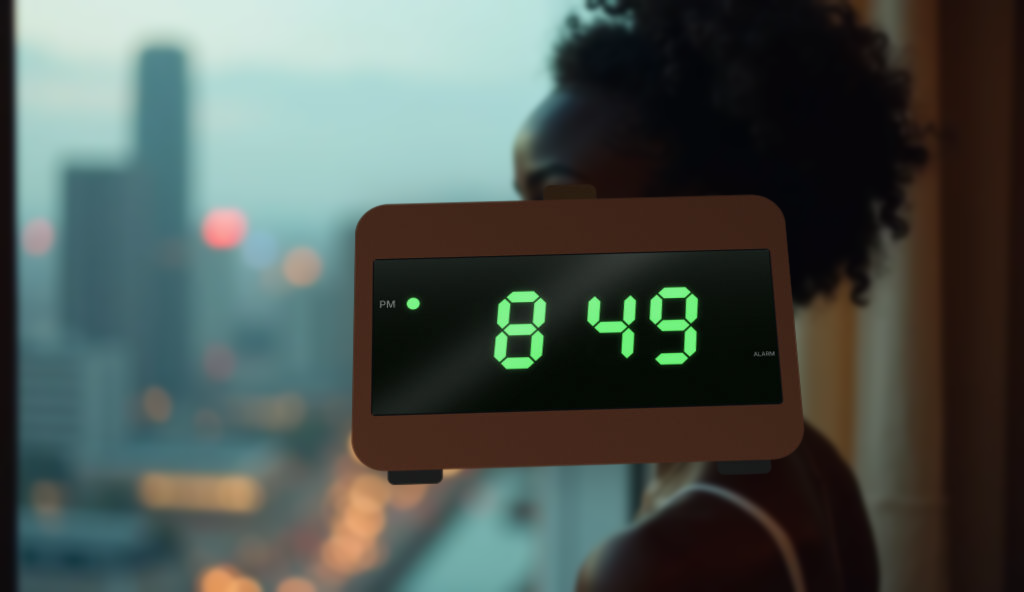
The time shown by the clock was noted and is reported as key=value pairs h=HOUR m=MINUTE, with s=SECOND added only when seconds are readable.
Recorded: h=8 m=49
